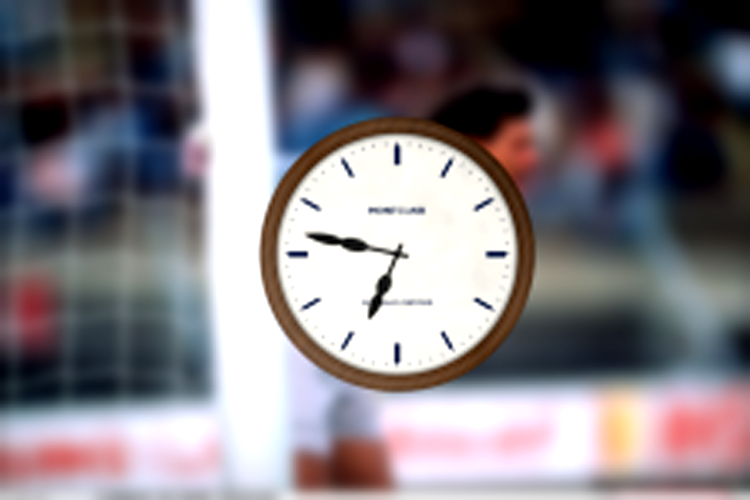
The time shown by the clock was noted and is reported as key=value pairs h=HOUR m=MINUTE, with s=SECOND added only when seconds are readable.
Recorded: h=6 m=47
